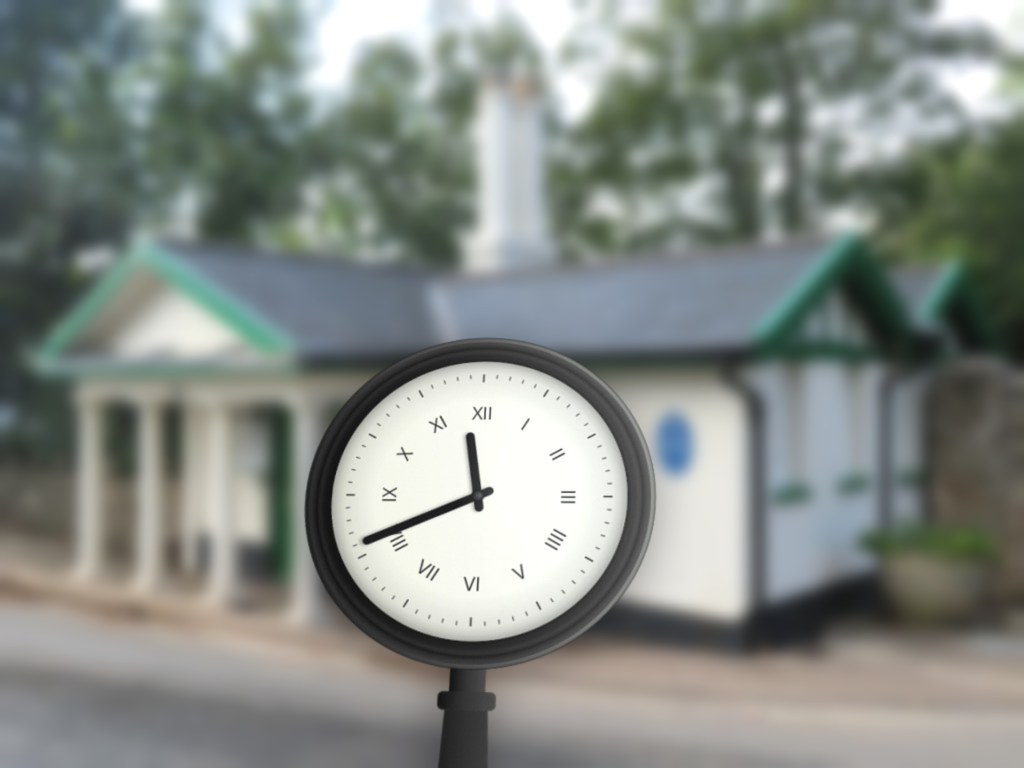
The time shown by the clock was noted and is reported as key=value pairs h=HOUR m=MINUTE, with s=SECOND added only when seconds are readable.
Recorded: h=11 m=41
